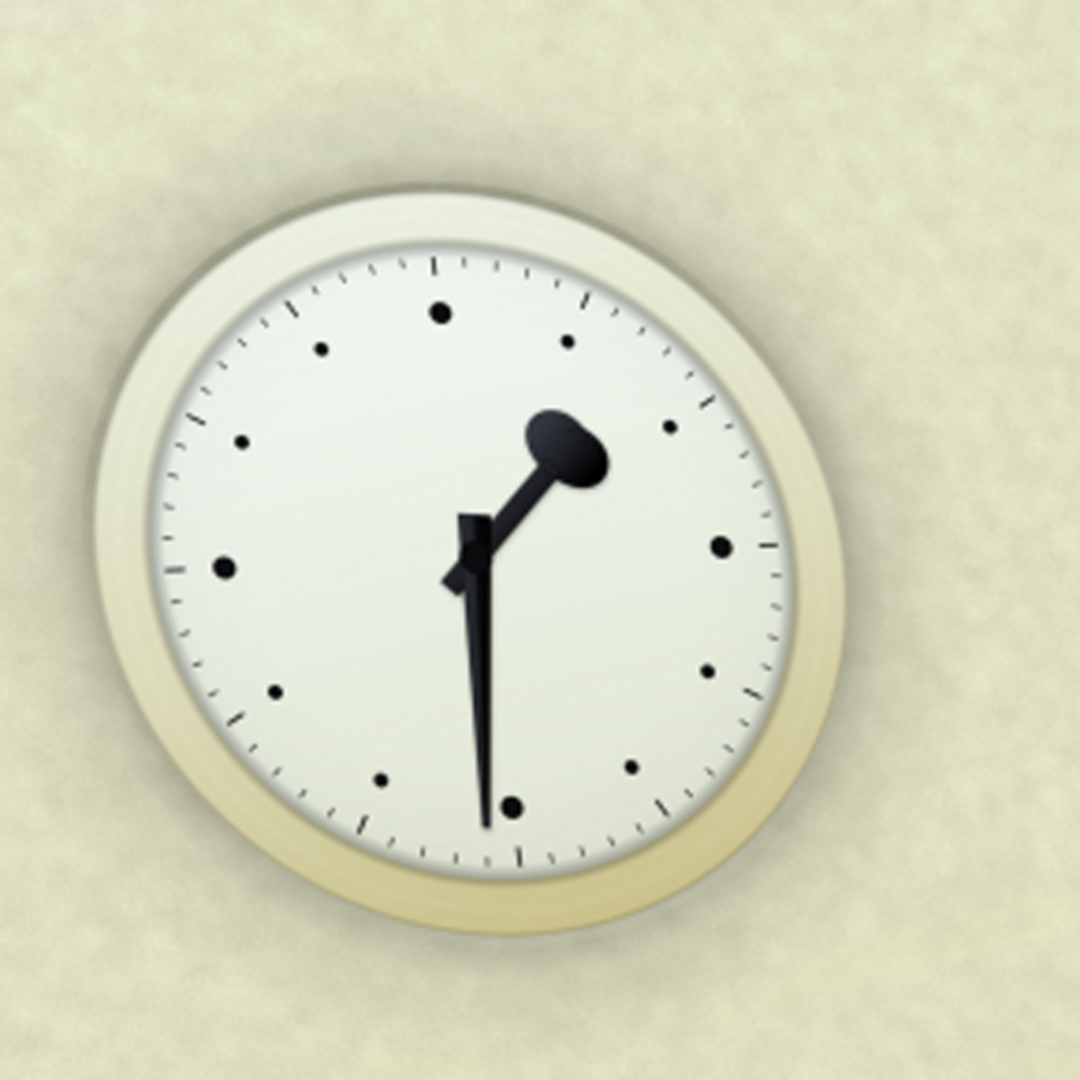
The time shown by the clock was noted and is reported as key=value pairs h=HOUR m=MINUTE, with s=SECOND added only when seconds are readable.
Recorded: h=1 m=31
